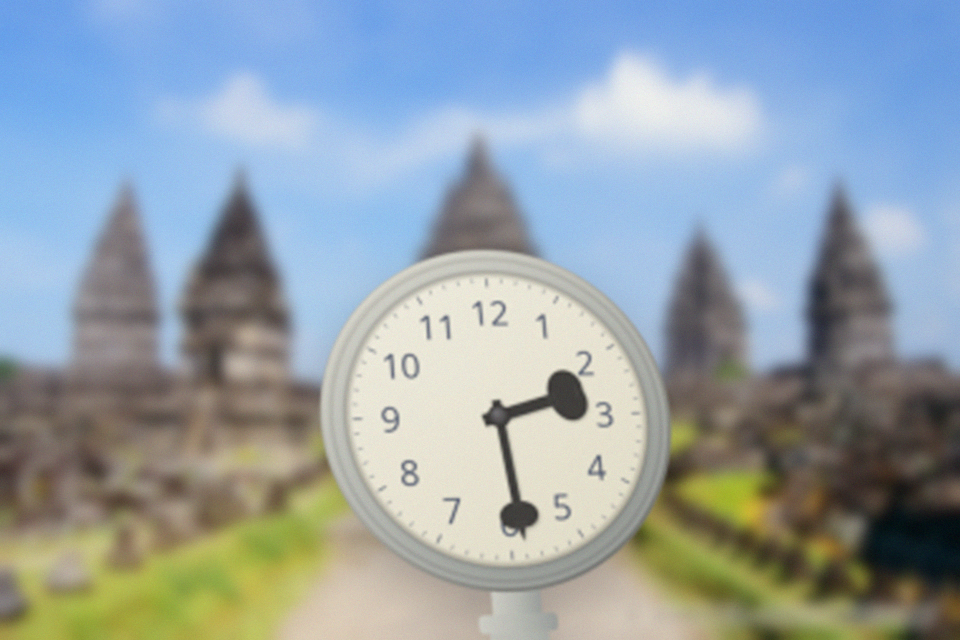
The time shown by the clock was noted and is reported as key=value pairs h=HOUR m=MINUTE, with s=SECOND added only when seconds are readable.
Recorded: h=2 m=29
